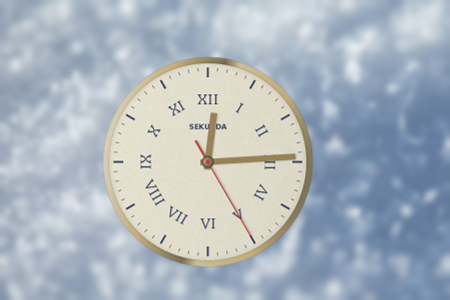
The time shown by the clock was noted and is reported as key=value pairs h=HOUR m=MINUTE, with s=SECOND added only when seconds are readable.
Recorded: h=12 m=14 s=25
